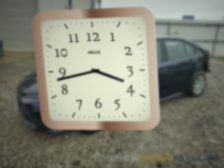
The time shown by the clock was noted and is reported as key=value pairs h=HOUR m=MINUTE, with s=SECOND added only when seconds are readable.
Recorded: h=3 m=43
